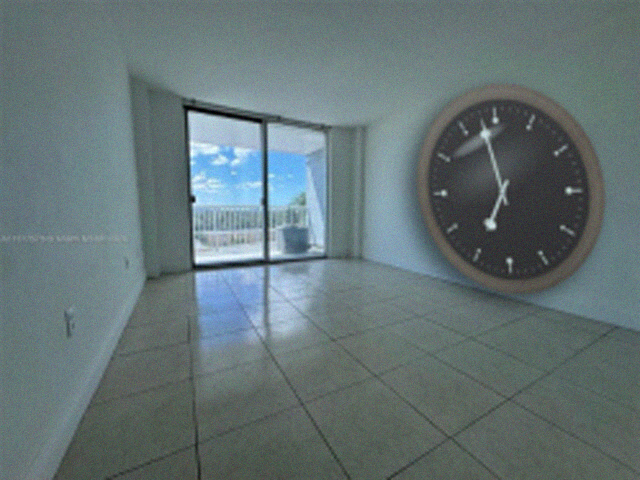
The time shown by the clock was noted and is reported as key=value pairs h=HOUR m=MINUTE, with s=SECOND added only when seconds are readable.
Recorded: h=6 m=58
